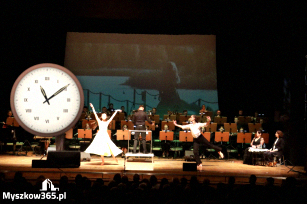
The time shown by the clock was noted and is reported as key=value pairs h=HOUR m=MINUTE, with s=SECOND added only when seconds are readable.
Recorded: h=11 m=9
